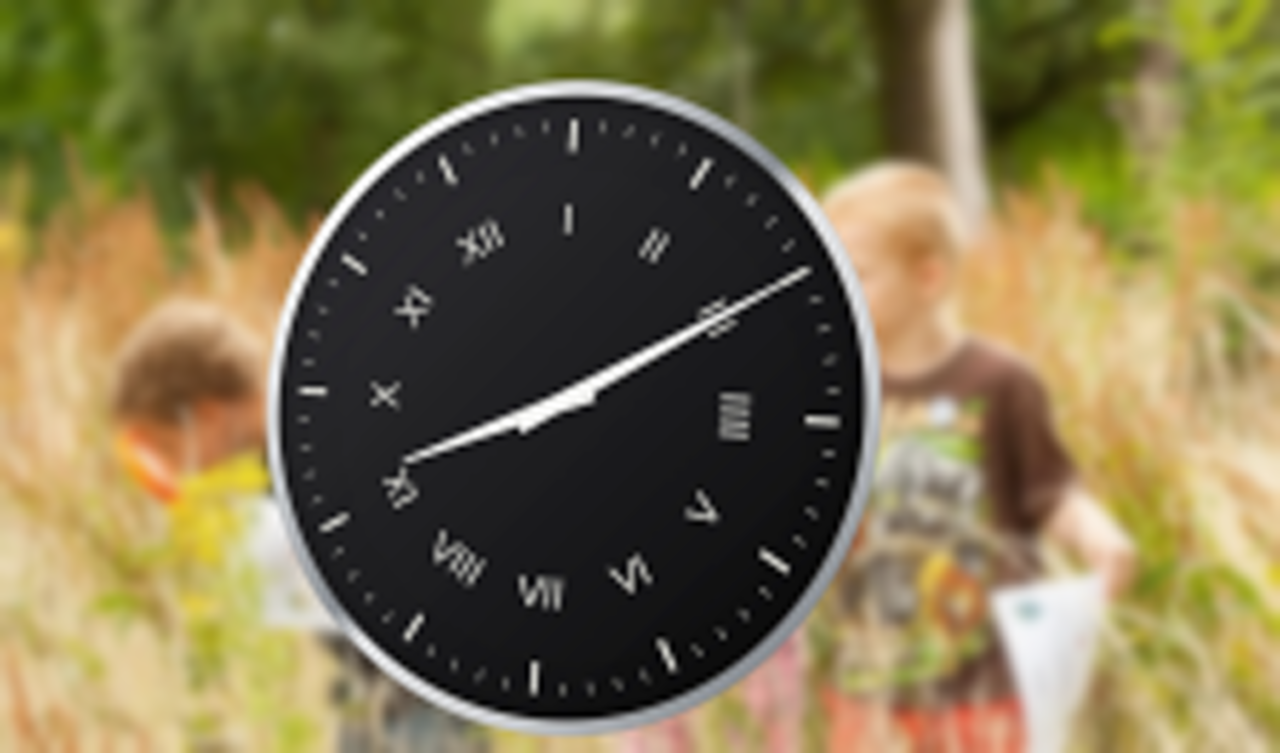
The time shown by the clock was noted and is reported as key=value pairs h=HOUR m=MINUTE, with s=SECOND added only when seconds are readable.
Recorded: h=9 m=15
